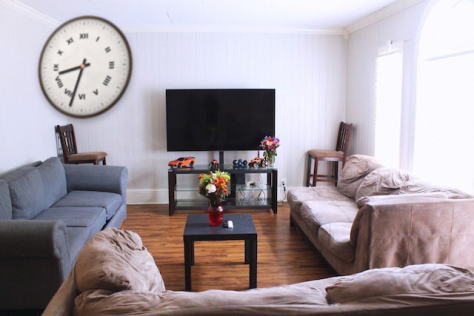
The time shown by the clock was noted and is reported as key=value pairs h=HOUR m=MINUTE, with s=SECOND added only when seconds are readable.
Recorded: h=8 m=33
